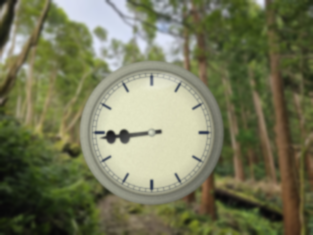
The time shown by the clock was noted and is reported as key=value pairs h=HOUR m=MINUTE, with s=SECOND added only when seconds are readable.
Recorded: h=8 m=44
